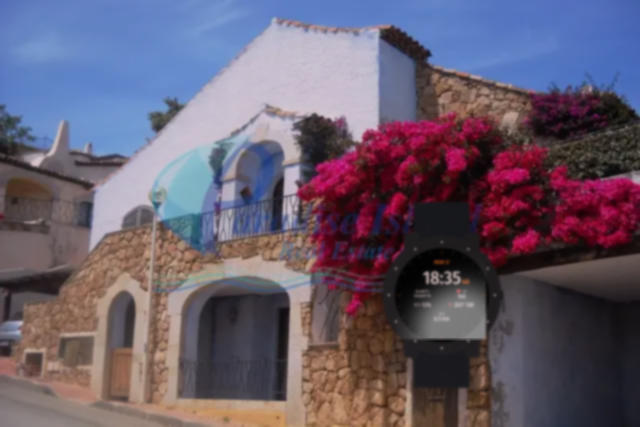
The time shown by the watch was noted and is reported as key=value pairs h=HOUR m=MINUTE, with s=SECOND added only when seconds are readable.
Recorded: h=18 m=35
